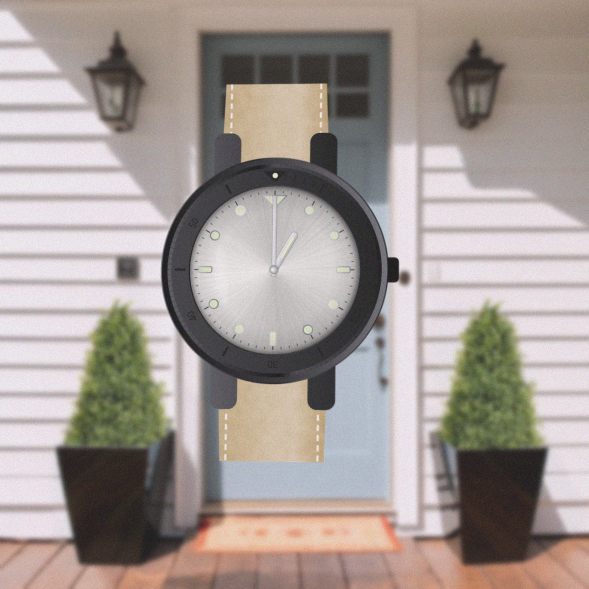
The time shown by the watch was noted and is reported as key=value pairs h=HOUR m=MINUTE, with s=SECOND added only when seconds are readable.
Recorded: h=1 m=0
